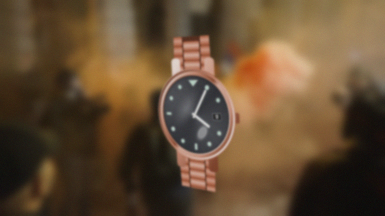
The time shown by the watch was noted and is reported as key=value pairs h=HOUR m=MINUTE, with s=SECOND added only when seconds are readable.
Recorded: h=4 m=5
